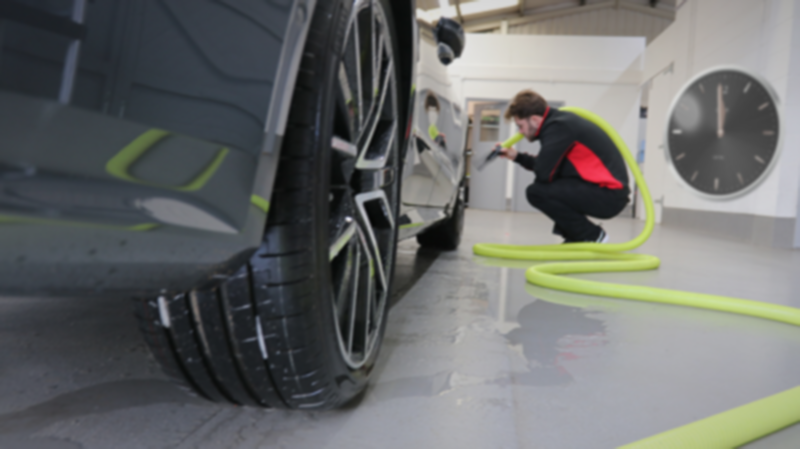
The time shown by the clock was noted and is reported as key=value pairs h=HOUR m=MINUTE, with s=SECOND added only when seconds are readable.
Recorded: h=11 m=59
